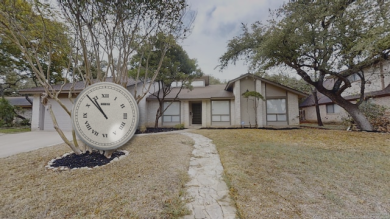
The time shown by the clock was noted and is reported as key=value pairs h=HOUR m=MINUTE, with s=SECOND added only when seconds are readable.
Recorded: h=10 m=53
